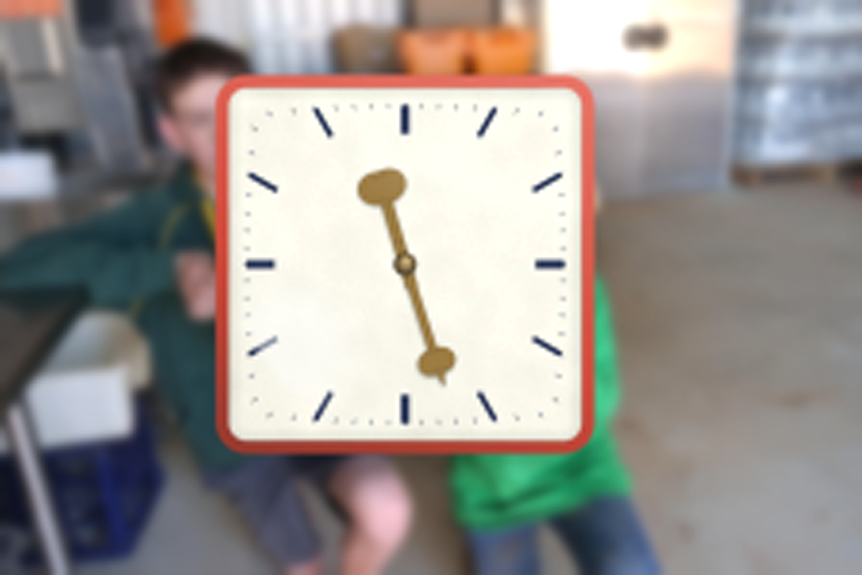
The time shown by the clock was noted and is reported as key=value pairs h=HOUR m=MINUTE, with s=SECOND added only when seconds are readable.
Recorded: h=11 m=27
